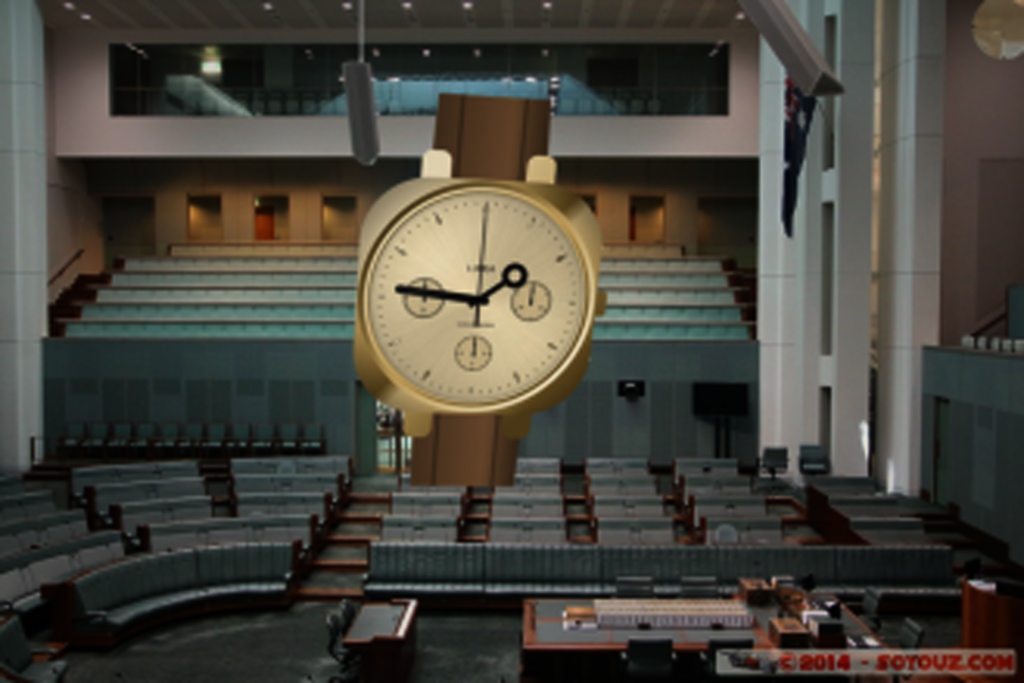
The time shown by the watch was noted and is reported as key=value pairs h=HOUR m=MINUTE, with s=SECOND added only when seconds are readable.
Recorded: h=1 m=46
